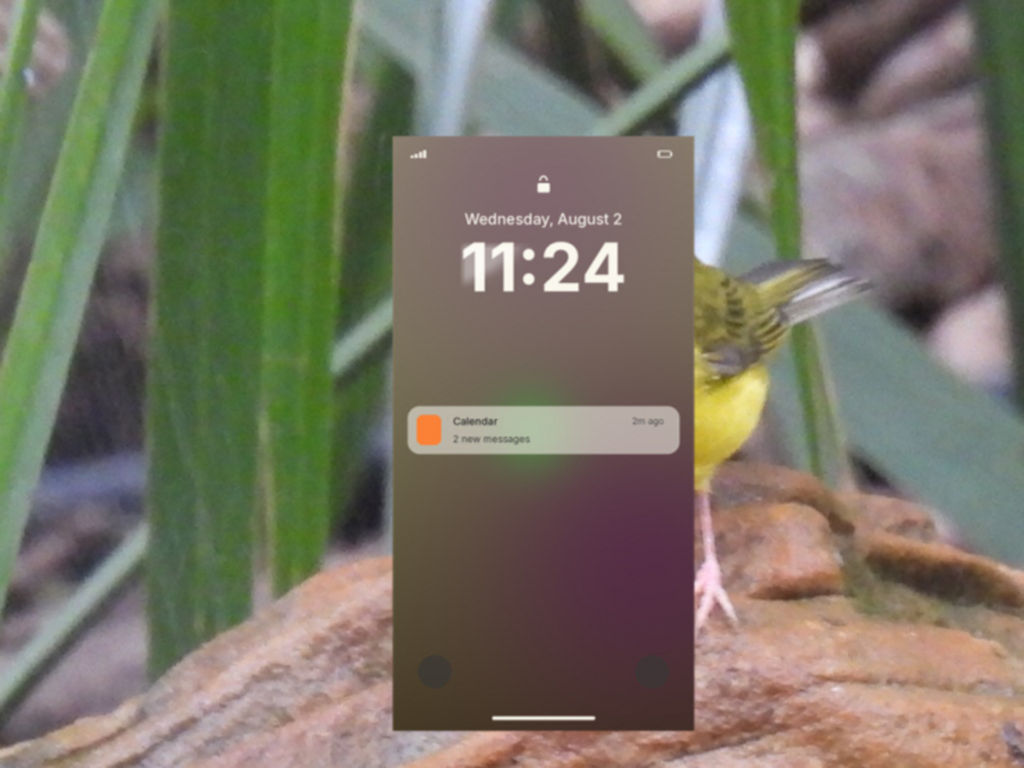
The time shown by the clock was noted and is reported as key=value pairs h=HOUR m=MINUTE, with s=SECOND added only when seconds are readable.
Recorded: h=11 m=24
